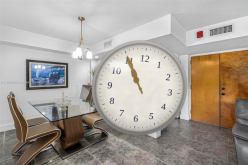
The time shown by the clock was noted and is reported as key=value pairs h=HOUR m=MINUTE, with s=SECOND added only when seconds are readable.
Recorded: h=10 m=55
